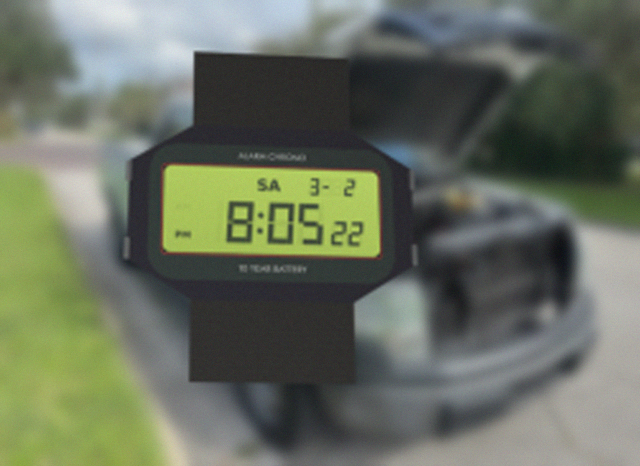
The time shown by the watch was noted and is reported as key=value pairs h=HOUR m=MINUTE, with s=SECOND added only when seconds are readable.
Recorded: h=8 m=5 s=22
